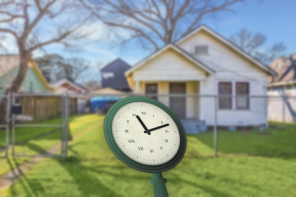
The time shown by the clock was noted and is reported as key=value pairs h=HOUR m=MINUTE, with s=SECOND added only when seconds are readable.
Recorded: h=11 m=12
